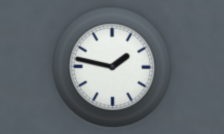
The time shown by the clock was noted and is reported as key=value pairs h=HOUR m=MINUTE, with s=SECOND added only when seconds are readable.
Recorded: h=1 m=47
